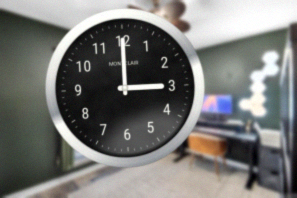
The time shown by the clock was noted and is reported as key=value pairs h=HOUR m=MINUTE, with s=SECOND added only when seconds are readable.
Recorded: h=3 m=0
